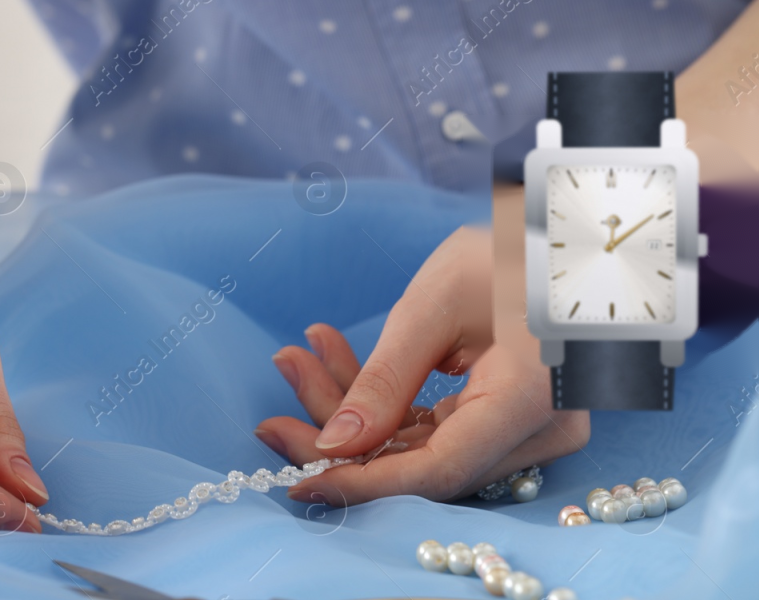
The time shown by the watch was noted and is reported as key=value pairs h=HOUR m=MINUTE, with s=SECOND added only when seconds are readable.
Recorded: h=12 m=9
